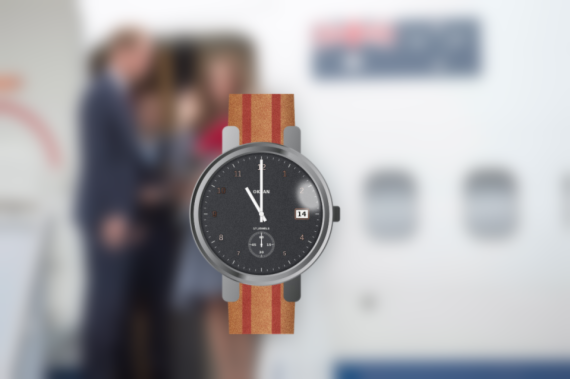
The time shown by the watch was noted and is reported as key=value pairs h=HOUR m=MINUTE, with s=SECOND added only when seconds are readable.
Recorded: h=11 m=0
